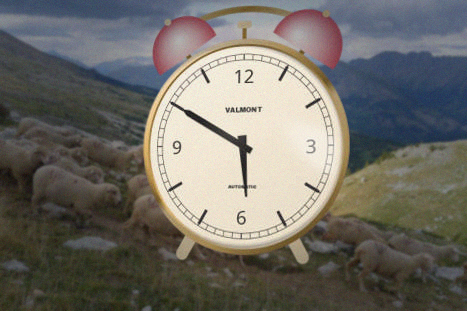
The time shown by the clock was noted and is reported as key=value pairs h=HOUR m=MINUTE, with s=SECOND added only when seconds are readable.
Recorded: h=5 m=50
